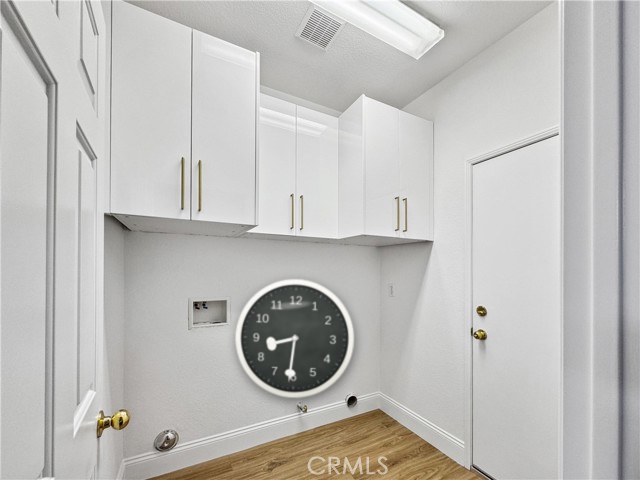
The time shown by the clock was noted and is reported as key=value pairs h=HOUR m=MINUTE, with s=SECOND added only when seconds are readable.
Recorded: h=8 m=31
